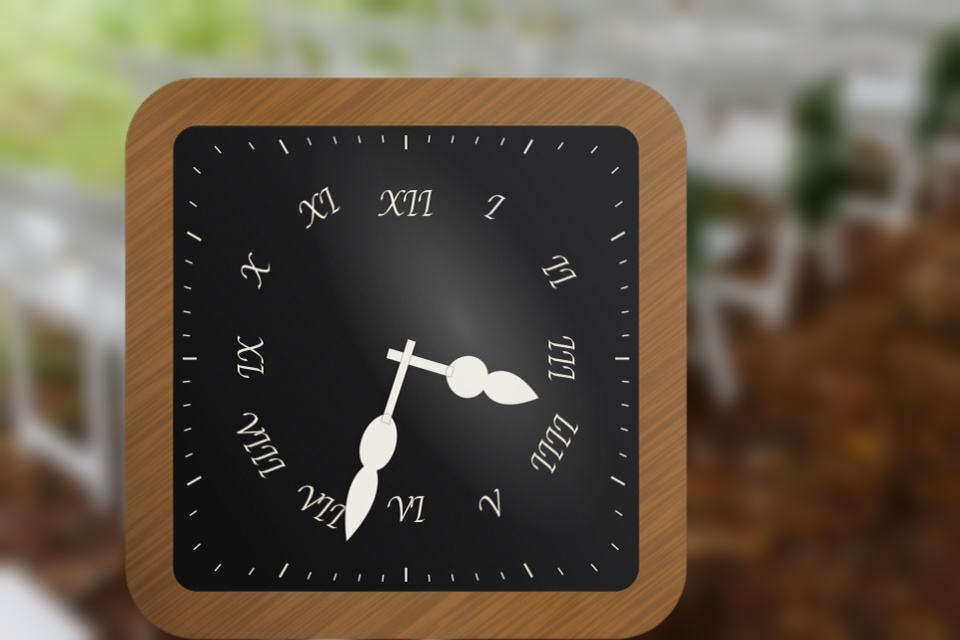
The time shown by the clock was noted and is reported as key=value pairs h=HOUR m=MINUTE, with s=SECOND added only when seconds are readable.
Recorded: h=3 m=33
